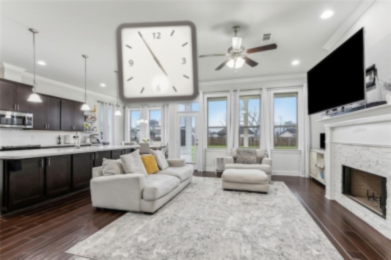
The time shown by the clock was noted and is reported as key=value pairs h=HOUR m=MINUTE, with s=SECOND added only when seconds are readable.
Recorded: h=4 m=55
